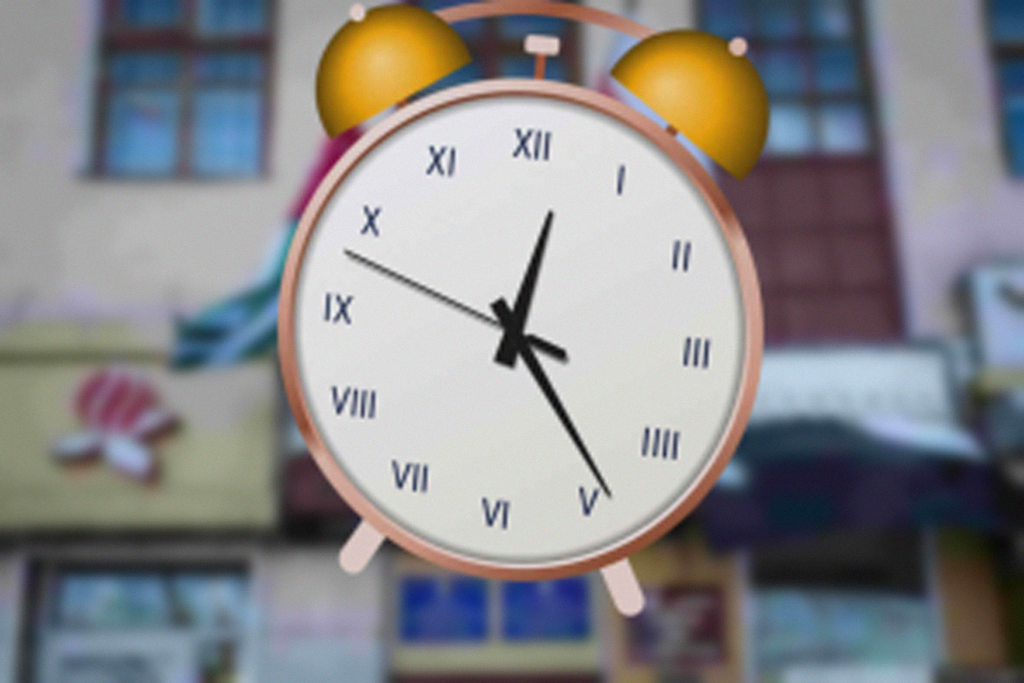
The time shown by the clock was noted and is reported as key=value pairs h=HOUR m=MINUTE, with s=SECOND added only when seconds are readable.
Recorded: h=12 m=23 s=48
